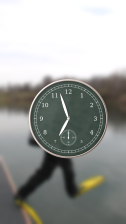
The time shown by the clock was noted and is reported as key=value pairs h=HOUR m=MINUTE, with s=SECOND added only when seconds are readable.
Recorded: h=6 m=57
